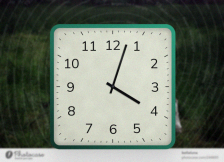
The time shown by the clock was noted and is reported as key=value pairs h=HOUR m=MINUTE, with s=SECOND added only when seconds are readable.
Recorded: h=4 m=3
